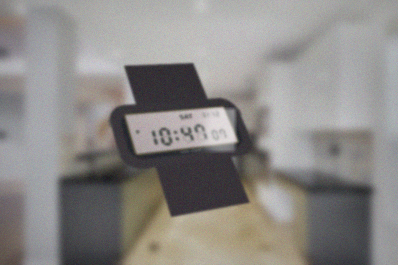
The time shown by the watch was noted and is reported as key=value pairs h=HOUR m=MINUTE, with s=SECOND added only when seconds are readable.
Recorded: h=10 m=47 s=7
